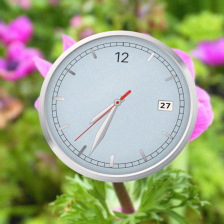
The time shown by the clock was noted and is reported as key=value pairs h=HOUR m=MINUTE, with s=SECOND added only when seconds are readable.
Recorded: h=7 m=33 s=37
